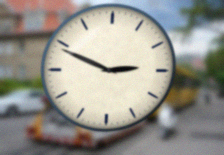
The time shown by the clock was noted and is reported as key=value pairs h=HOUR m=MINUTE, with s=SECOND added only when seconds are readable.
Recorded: h=2 m=49
